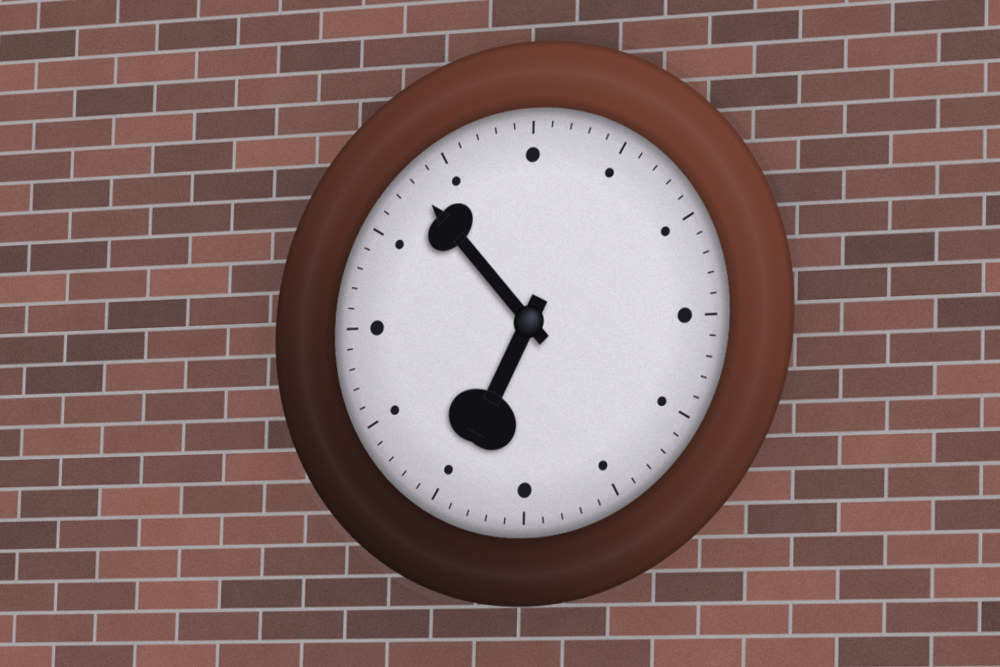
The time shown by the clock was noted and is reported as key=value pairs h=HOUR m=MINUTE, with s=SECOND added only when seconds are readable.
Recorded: h=6 m=53
